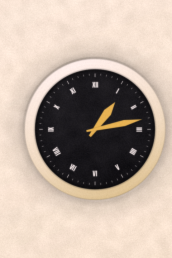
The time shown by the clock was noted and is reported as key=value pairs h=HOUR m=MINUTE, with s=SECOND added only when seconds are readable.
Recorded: h=1 m=13
